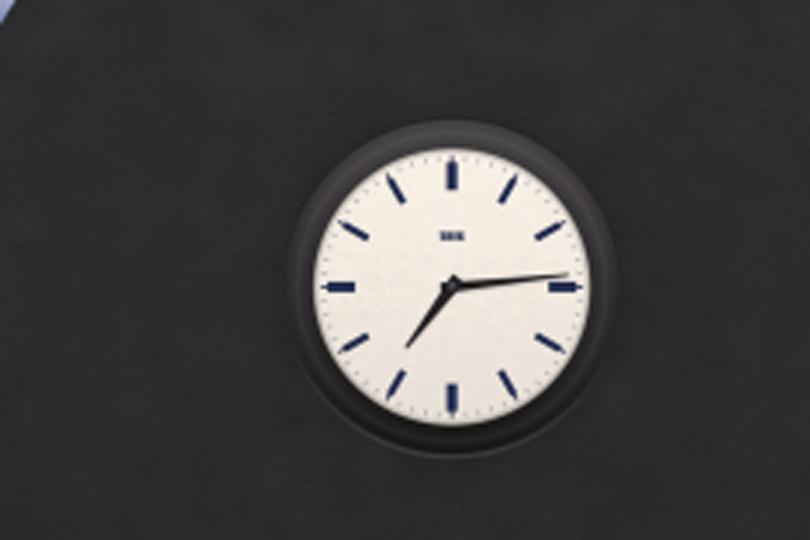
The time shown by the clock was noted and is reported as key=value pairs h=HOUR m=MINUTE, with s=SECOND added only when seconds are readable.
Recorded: h=7 m=14
